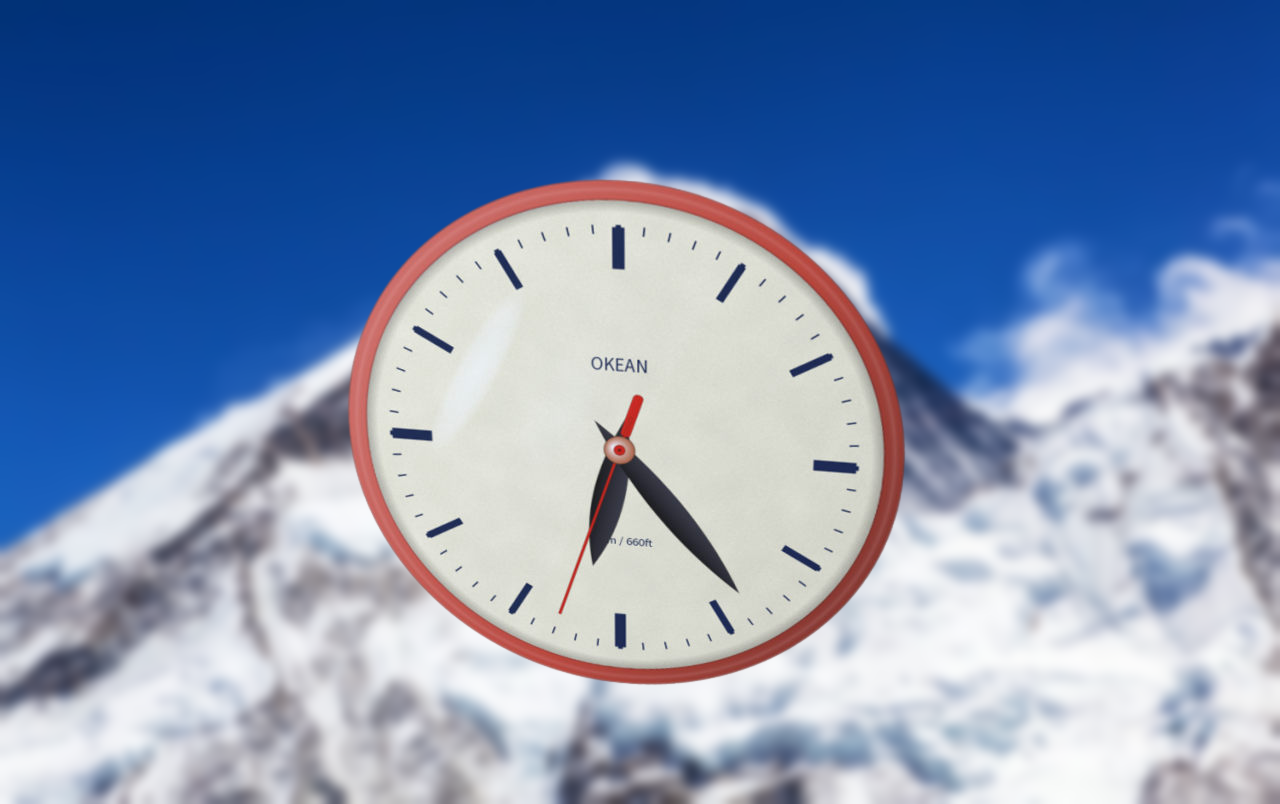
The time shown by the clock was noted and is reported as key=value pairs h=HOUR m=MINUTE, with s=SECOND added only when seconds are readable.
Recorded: h=6 m=23 s=33
